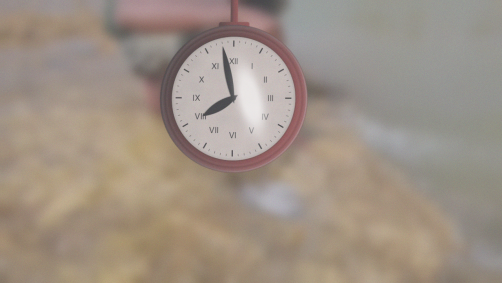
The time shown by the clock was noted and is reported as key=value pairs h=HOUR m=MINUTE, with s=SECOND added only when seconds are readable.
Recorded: h=7 m=58
